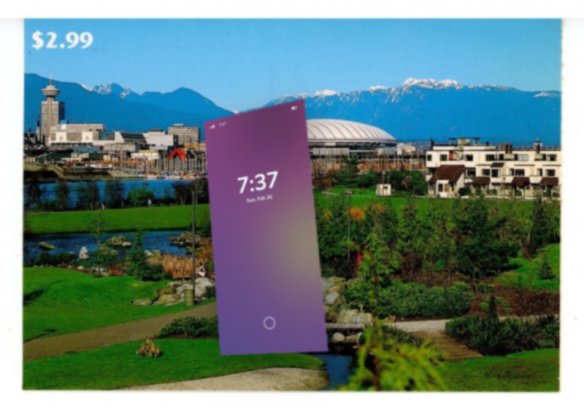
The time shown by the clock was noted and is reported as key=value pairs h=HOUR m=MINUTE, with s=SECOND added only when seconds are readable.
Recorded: h=7 m=37
